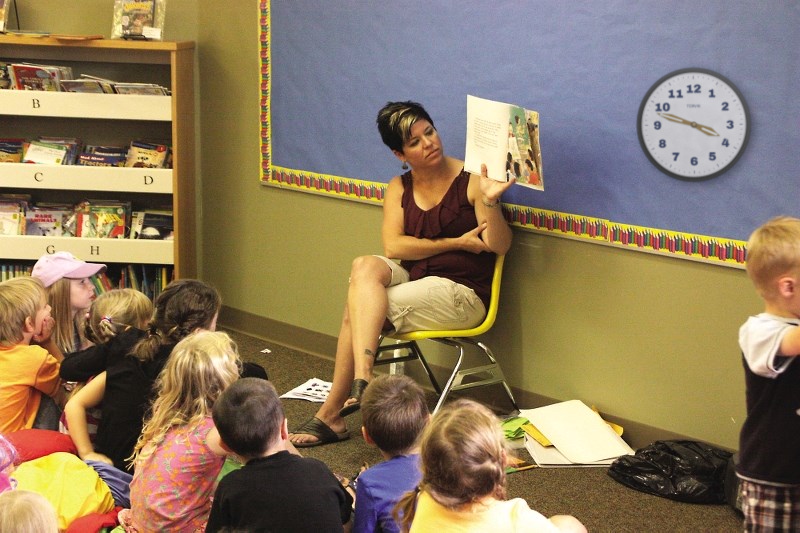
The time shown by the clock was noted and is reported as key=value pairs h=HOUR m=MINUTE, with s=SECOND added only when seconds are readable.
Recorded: h=3 m=48
